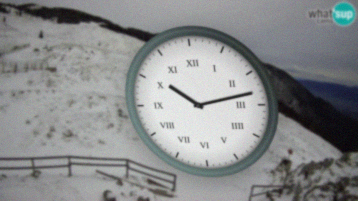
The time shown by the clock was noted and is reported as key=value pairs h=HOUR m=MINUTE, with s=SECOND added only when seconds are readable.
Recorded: h=10 m=13
